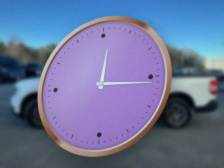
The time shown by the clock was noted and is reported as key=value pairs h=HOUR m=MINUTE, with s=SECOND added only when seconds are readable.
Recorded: h=12 m=16
